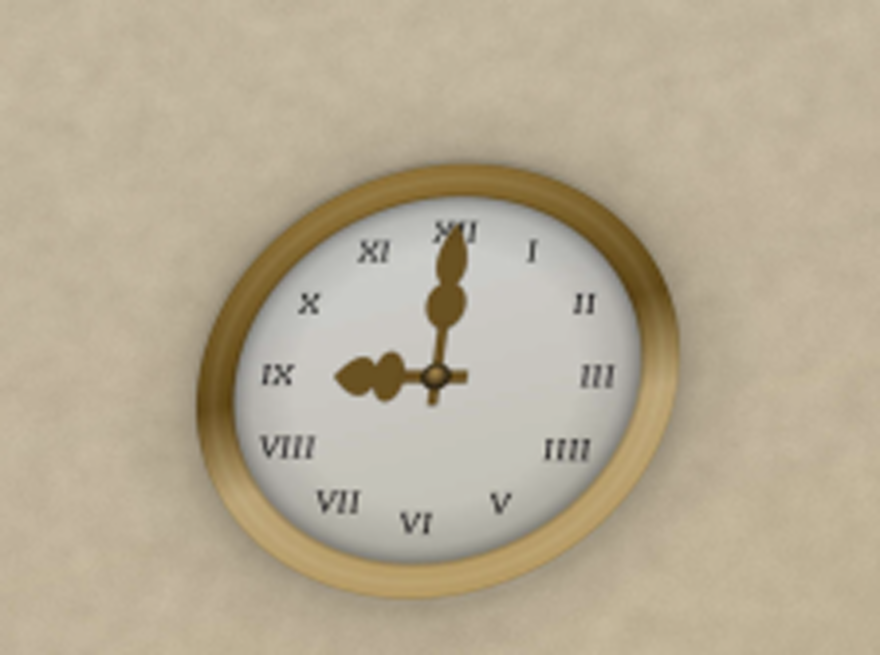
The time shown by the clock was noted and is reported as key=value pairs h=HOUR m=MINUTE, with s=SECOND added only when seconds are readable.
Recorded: h=9 m=0
